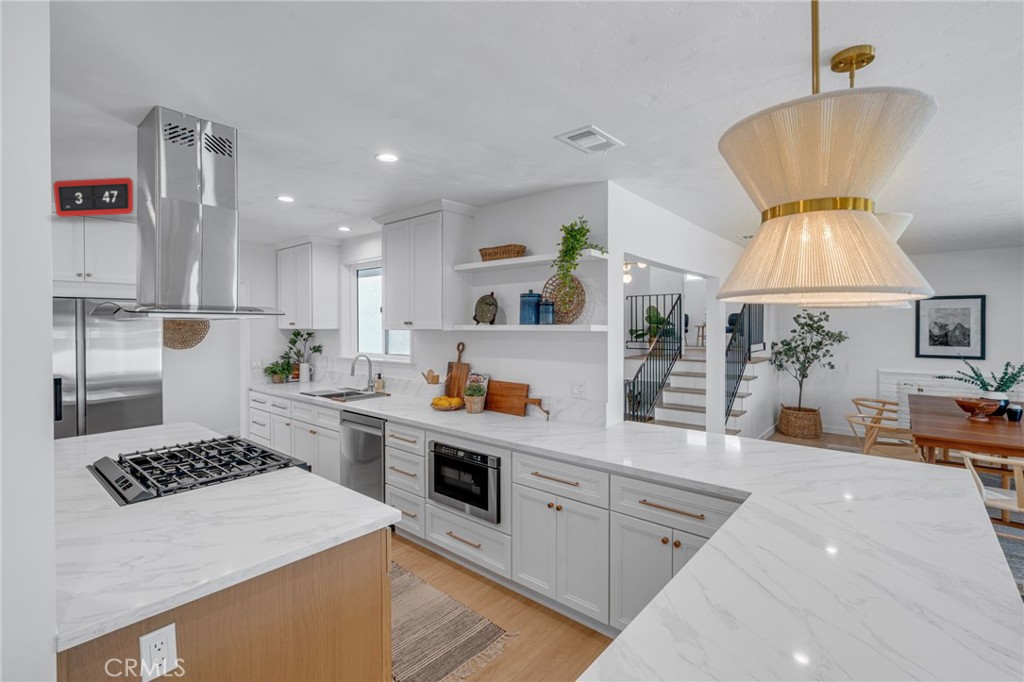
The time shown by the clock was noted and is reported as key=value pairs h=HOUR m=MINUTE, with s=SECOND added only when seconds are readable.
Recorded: h=3 m=47
